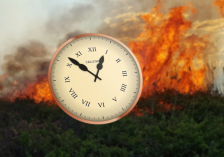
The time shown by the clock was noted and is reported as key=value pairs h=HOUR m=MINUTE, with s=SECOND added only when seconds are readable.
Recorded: h=12 m=52
